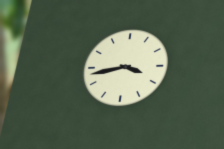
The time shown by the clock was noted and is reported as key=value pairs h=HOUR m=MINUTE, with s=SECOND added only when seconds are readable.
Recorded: h=3 m=43
